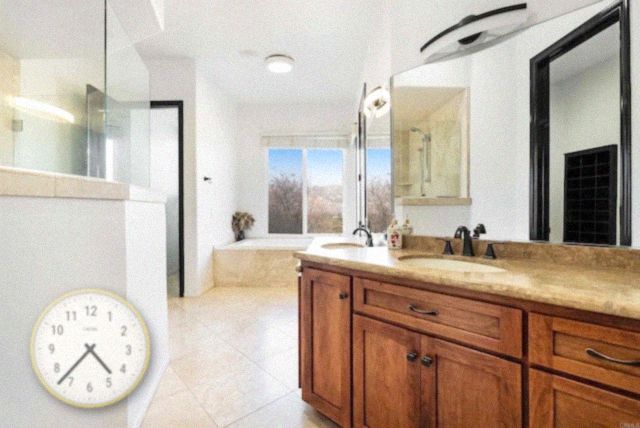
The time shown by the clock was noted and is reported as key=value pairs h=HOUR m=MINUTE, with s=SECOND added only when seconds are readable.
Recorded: h=4 m=37
